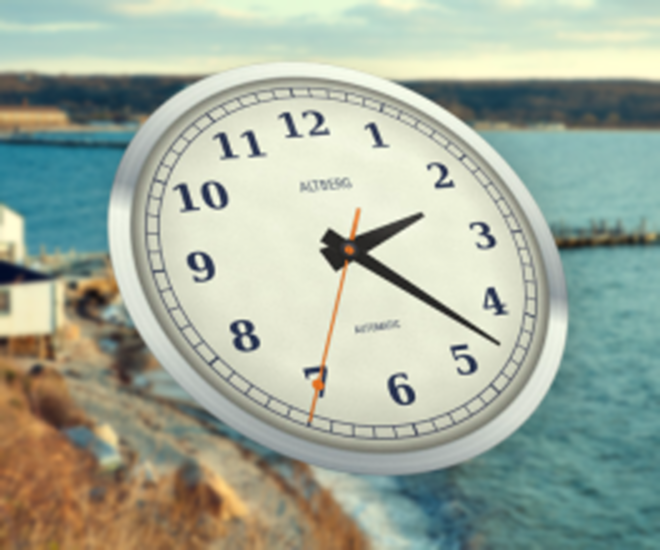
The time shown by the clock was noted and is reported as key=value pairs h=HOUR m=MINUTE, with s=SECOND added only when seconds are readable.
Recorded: h=2 m=22 s=35
